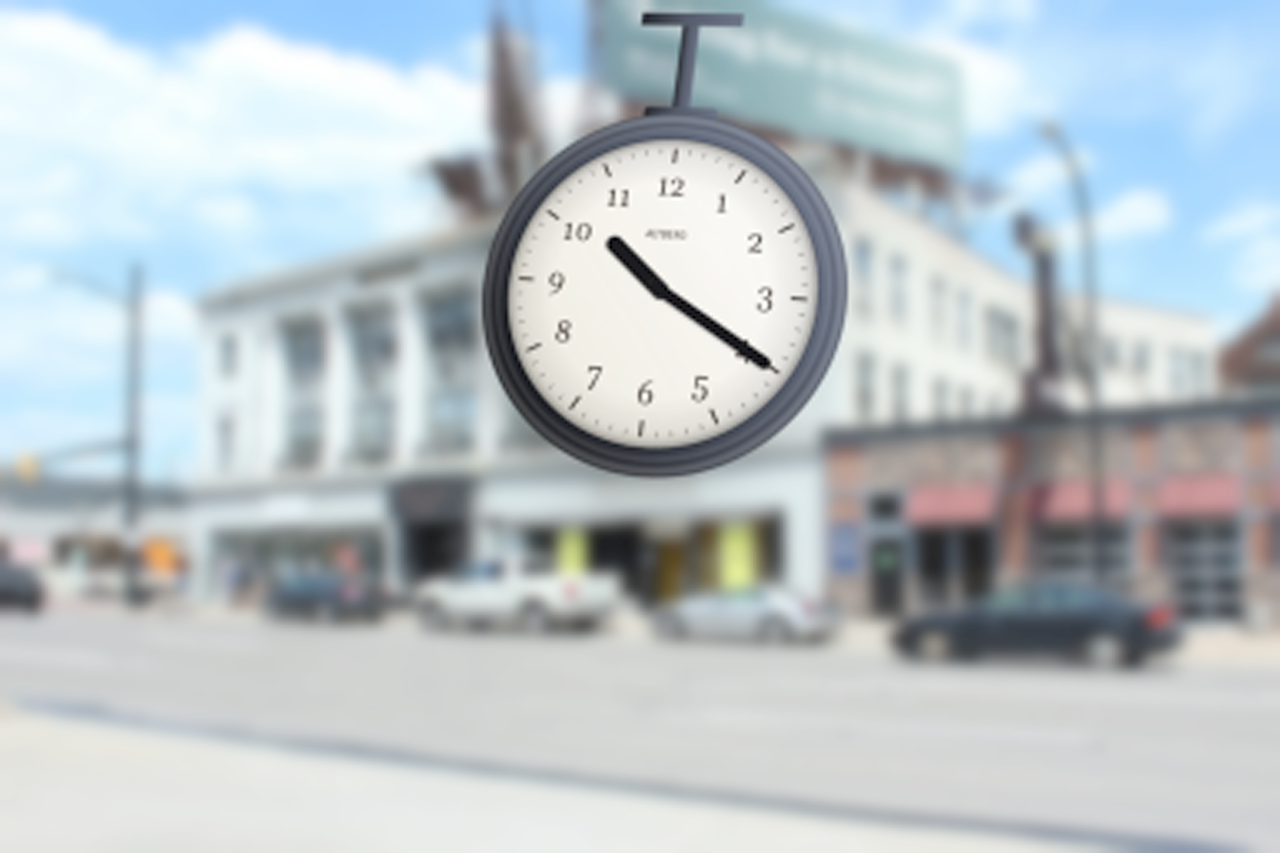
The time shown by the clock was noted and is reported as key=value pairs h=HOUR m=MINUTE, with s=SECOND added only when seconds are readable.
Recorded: h=10 m=20
